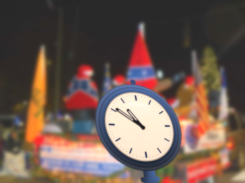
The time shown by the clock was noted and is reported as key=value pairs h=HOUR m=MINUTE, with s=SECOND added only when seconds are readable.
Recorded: h=10 m=51
